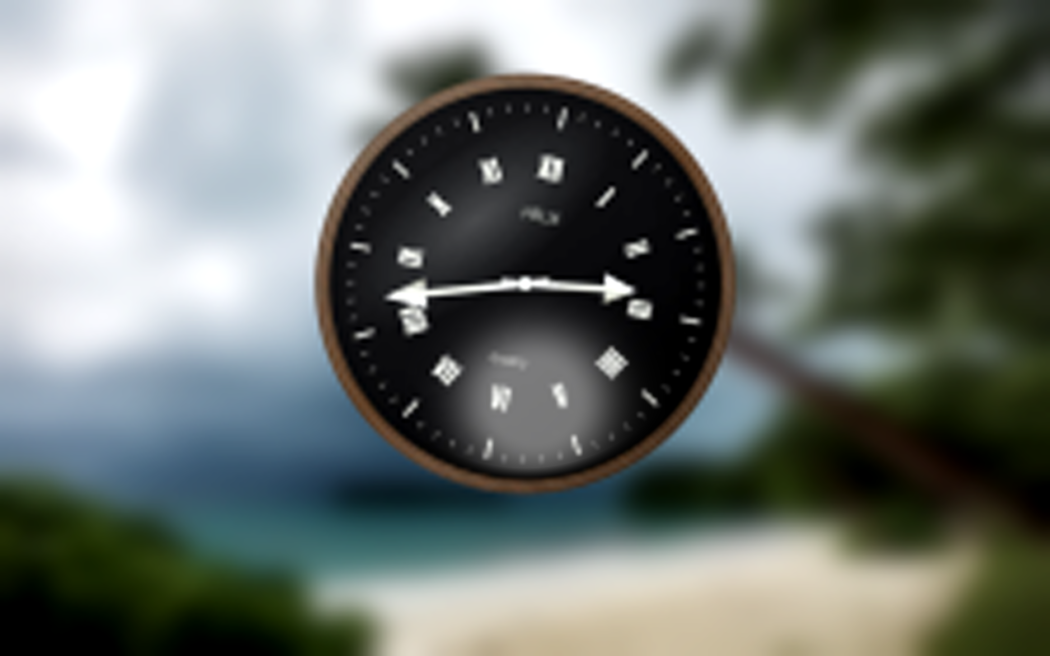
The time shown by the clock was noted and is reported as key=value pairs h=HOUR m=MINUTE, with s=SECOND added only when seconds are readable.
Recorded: h=2 m=42
